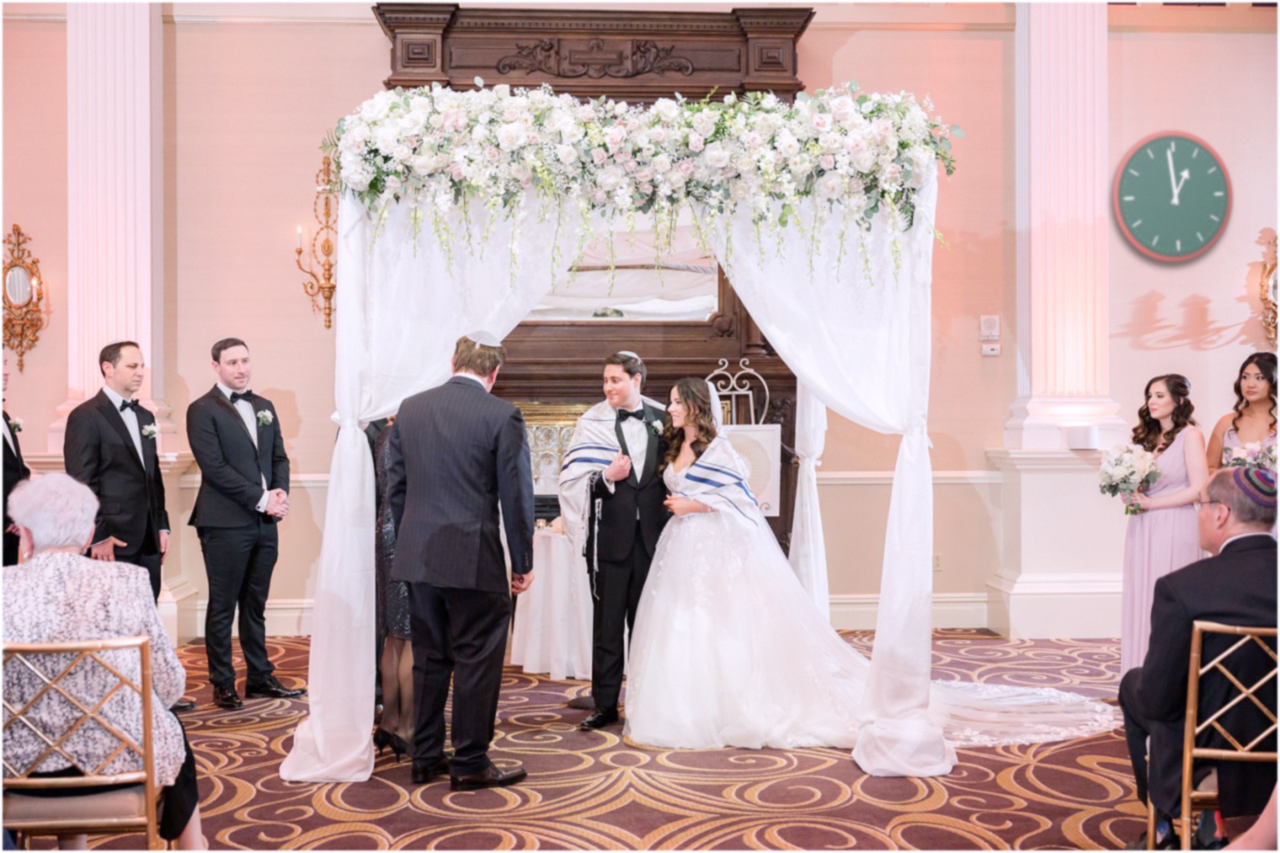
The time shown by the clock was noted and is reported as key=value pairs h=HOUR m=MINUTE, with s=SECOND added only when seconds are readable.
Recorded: h=12 m=59
